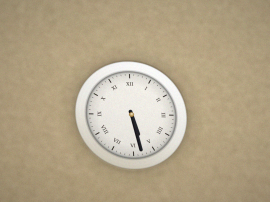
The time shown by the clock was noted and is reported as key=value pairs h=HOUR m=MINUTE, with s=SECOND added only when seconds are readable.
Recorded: h=5 m=28
